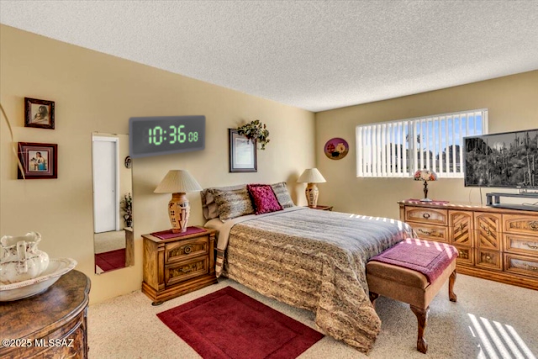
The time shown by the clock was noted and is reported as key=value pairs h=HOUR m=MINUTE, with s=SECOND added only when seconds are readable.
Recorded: h=10 m=36 s=8
